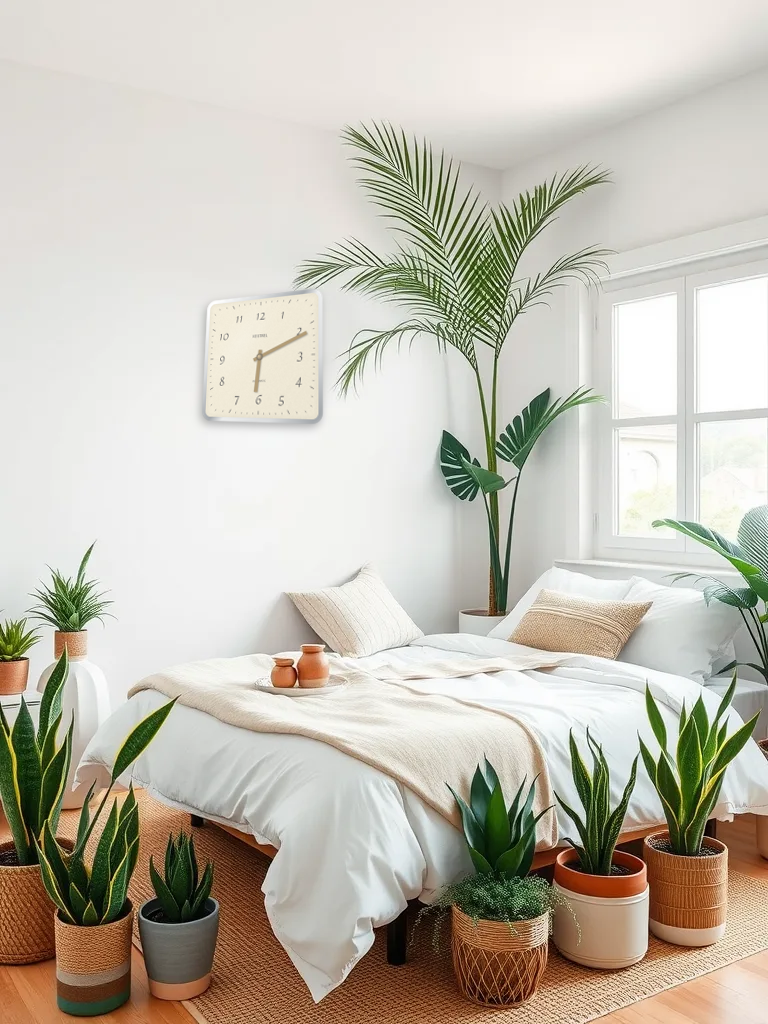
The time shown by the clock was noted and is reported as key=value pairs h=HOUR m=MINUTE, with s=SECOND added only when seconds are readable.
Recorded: h=6 m=11
